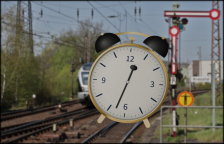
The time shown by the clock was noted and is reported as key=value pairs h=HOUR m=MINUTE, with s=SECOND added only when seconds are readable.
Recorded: h=12 m=33
